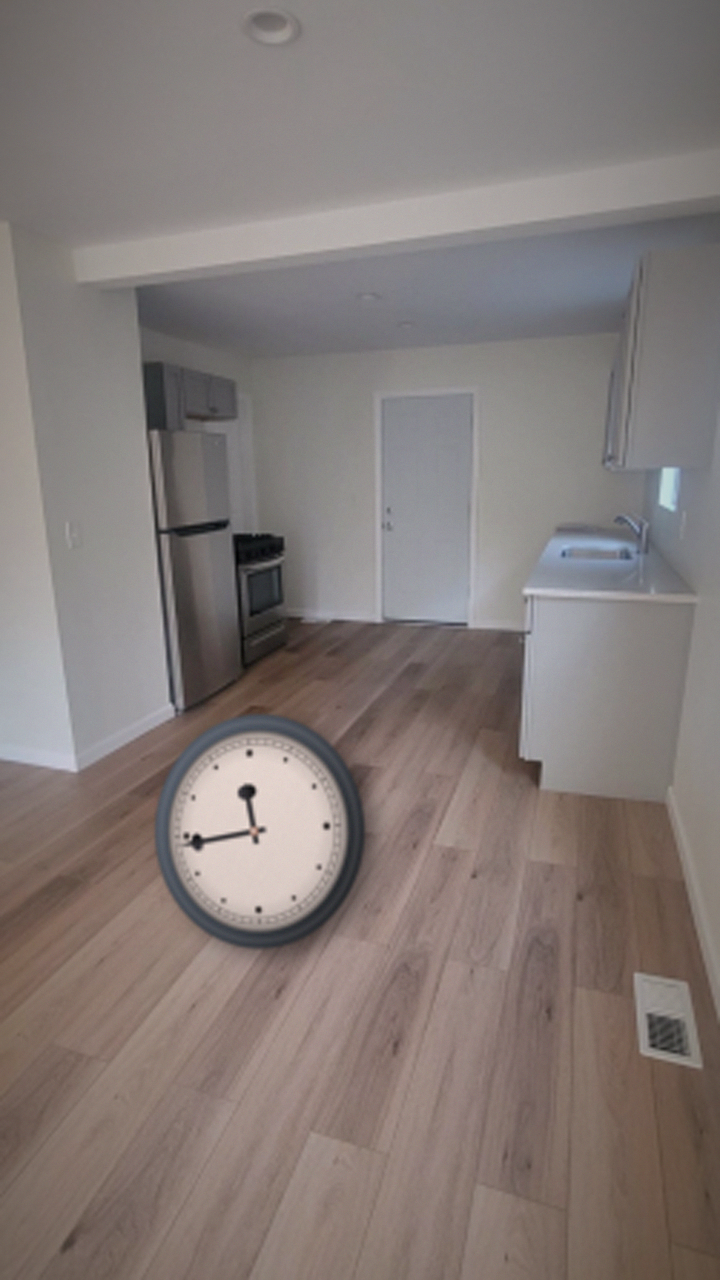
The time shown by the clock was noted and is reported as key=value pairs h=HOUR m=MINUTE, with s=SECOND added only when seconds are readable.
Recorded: h=11 m=44
